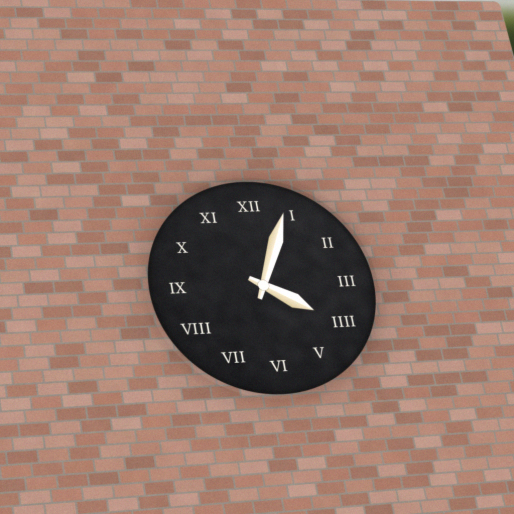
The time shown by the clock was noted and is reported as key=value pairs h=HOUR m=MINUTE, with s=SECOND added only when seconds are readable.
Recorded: h=4 m=4
